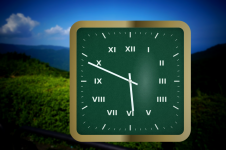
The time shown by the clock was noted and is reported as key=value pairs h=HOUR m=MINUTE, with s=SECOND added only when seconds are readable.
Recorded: h=5 m=49
